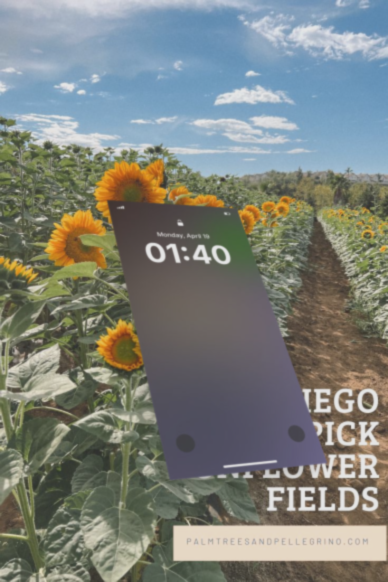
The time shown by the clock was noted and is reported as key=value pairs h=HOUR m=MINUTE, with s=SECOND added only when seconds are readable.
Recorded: h=1 m=40
